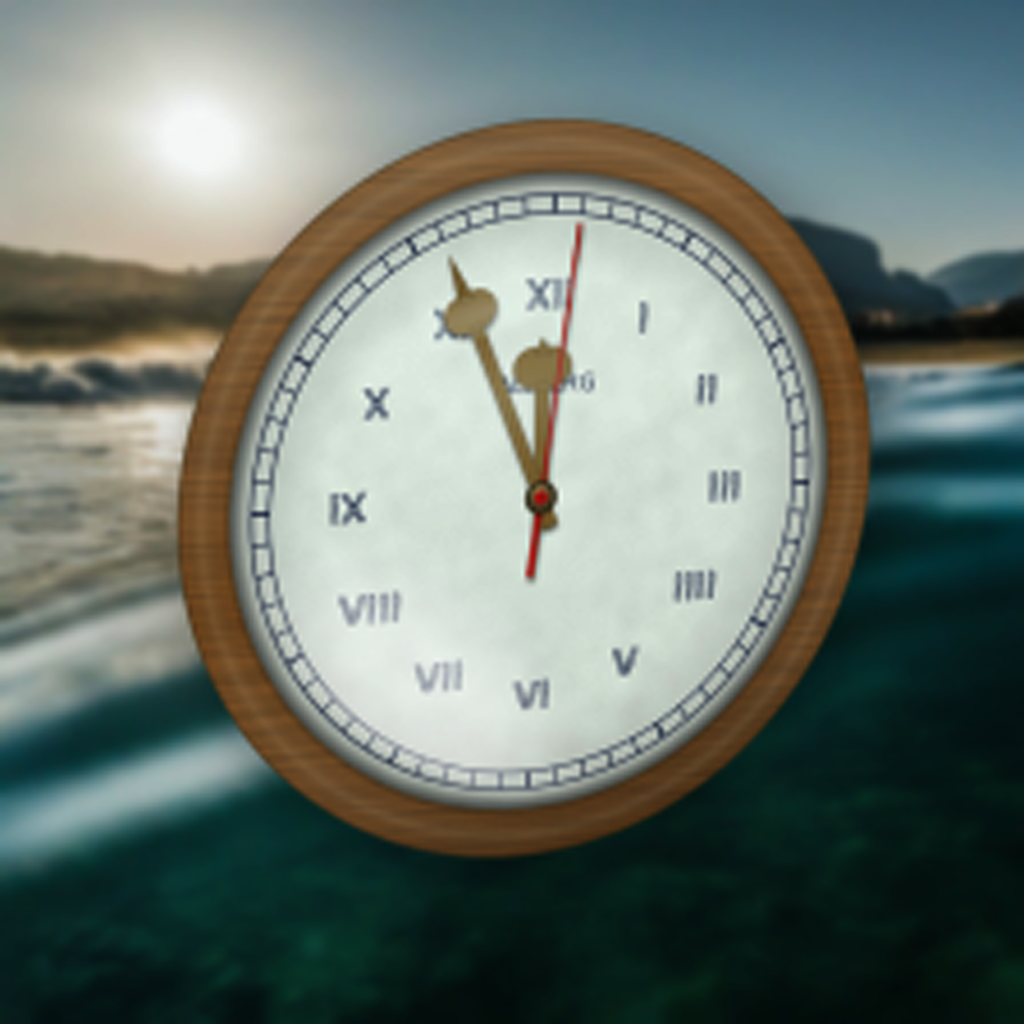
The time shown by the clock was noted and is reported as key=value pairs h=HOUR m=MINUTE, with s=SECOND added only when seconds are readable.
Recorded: h=11 m=56 s=1
